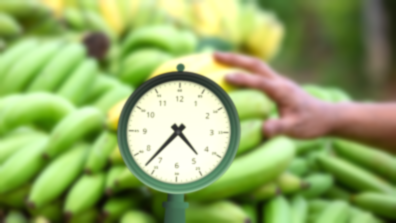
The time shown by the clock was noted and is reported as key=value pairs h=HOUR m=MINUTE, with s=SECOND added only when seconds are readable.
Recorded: h=4 m=37
